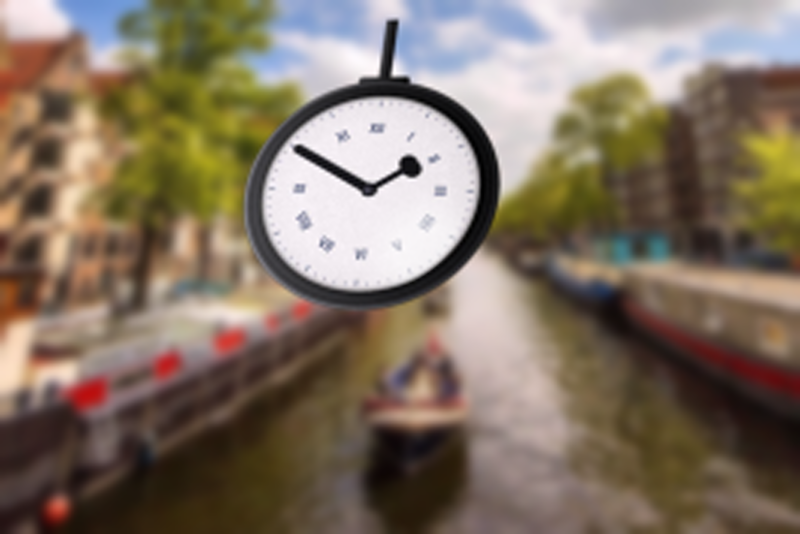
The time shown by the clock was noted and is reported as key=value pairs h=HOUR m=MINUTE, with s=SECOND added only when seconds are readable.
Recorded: h=1 m=50
